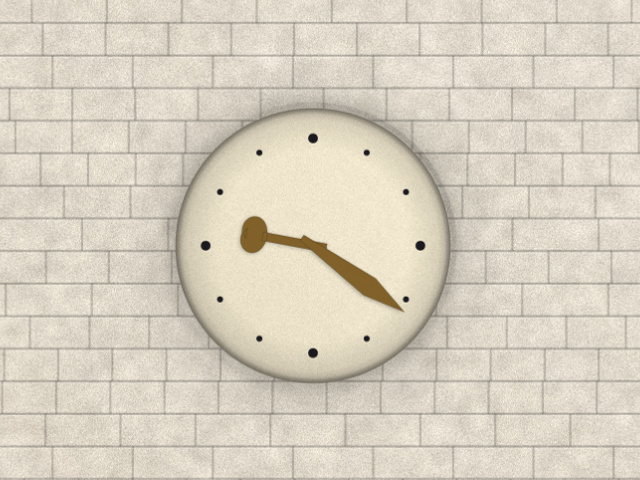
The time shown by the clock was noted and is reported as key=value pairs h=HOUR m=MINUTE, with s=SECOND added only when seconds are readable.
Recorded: h=9 m=21
